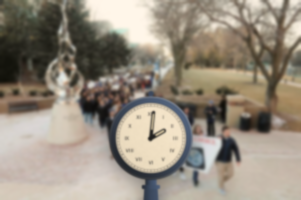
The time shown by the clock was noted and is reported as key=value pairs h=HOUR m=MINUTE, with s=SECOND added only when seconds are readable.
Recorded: h=2 m=1
